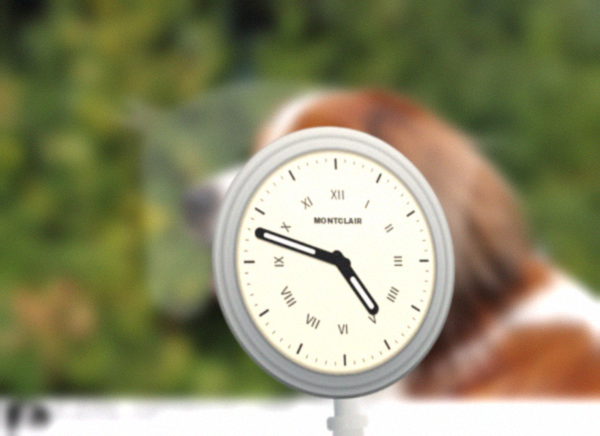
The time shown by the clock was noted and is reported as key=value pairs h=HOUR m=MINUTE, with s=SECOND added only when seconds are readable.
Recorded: h=4 m=48
